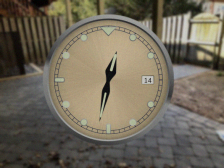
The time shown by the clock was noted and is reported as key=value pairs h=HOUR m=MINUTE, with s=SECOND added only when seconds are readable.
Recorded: h=12 m=32
